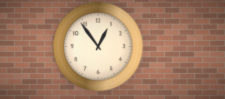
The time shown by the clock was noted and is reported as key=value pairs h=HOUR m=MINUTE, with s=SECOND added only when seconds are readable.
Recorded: h=12 m=54
